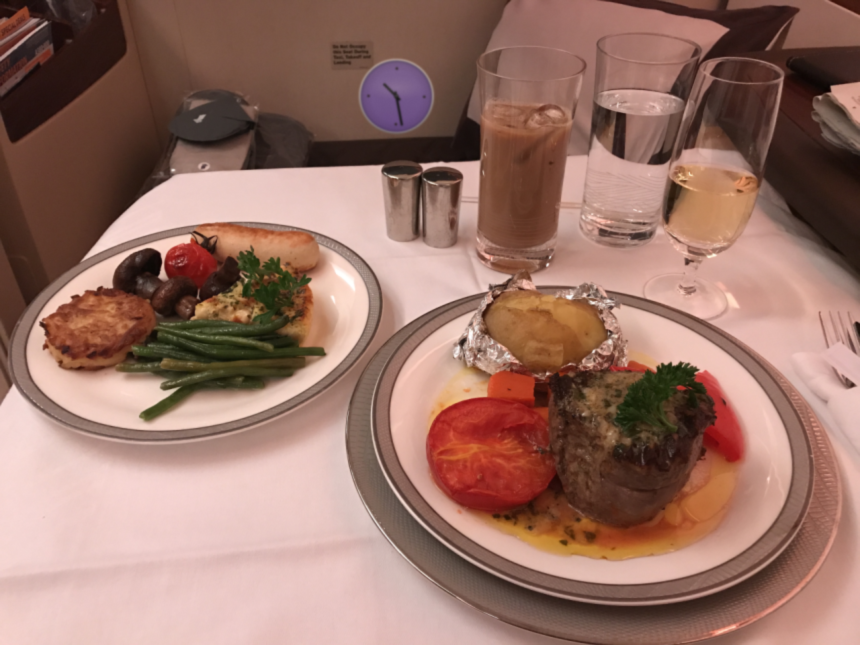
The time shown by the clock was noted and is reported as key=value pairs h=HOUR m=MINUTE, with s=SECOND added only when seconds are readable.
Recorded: h=10 m=28
